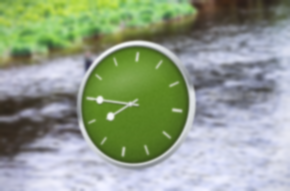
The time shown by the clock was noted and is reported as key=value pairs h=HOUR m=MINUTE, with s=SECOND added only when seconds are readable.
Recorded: h=7 m=45
